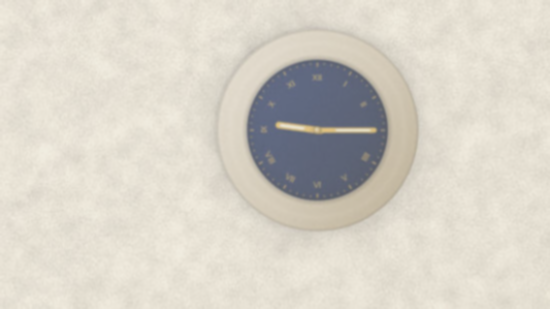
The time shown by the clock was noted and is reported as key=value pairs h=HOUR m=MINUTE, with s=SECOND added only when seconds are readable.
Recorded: h=9 m=15
